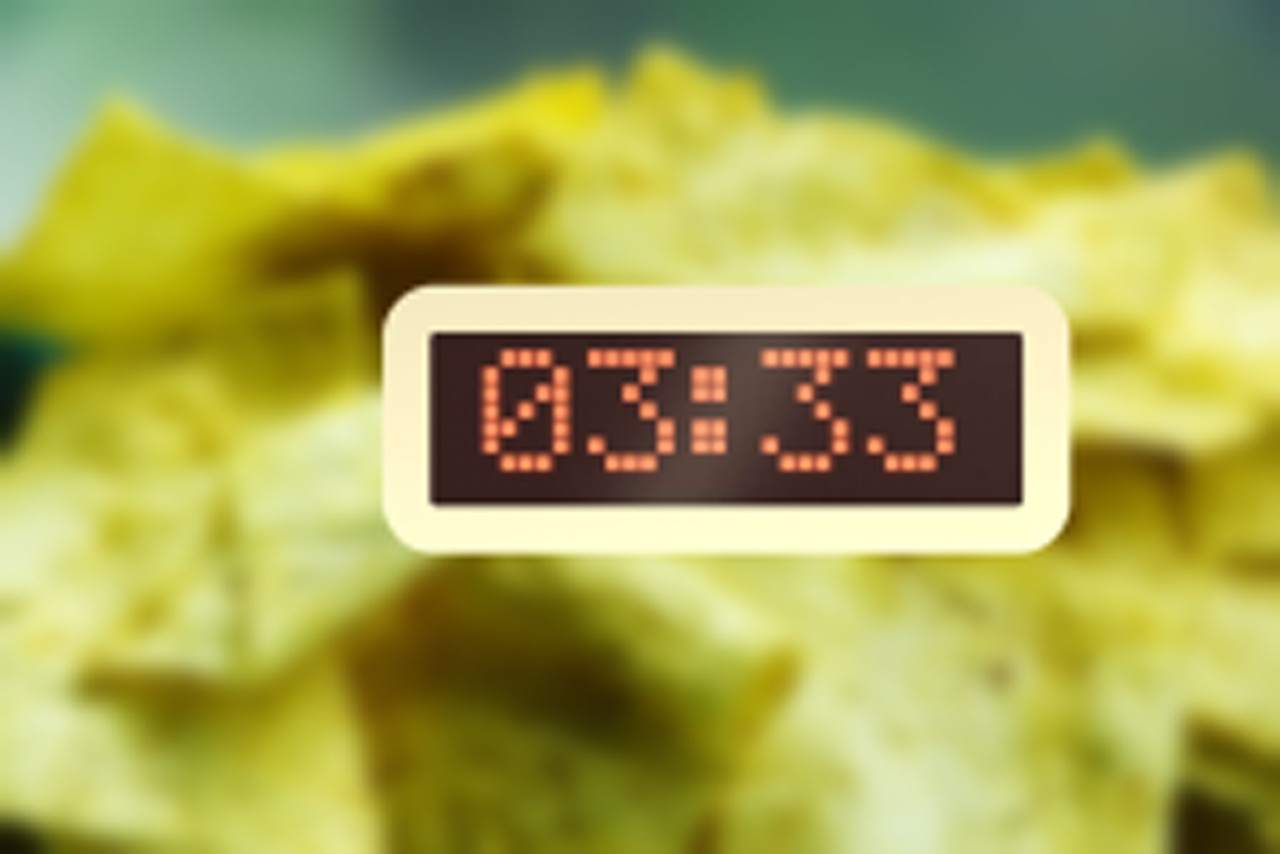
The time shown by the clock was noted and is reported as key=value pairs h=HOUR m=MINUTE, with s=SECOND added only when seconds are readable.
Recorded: h=3 m=33
